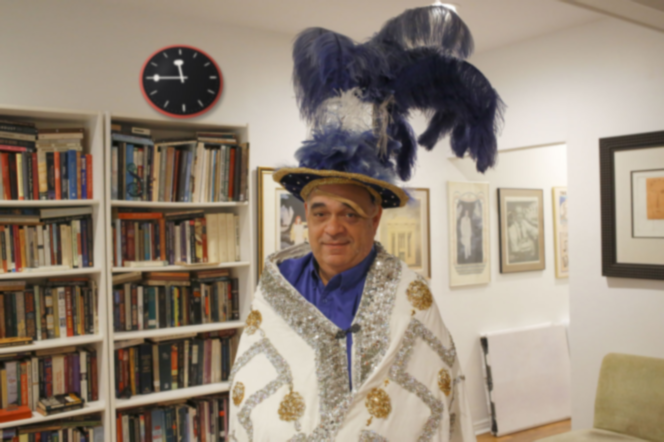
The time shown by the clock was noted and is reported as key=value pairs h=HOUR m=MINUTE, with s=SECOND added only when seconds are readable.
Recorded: h=11 m=45
